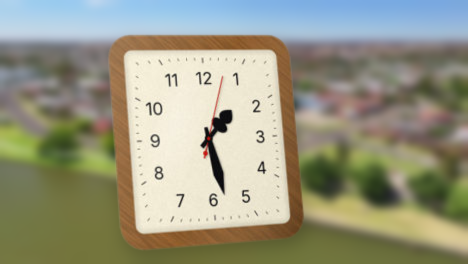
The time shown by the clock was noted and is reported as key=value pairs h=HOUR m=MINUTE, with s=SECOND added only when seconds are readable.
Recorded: h=1 m=28 s=3
